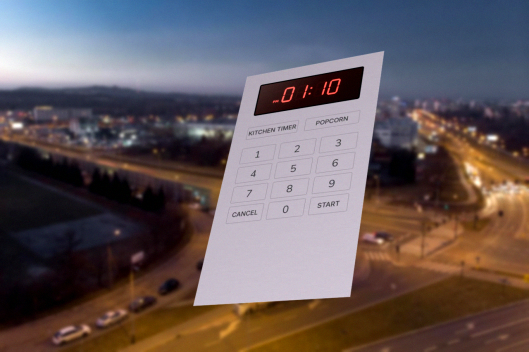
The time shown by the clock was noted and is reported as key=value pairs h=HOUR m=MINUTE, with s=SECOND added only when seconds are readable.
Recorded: h=1 m=10
